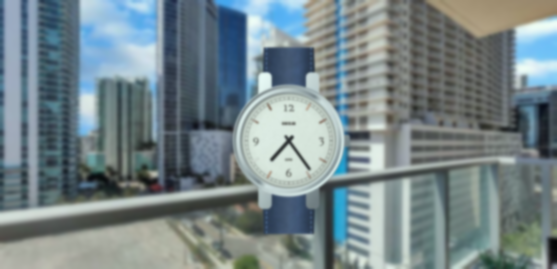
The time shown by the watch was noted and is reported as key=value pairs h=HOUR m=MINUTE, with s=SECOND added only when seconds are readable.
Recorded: h=7 m=24
